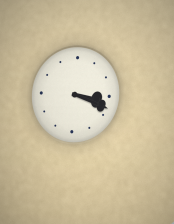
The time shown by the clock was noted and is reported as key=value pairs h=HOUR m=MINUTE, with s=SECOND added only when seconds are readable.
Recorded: h=3 m=18
